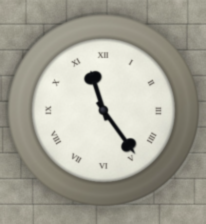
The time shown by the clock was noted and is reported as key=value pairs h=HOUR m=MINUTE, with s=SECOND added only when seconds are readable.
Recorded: h=11 m=24
